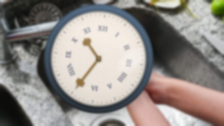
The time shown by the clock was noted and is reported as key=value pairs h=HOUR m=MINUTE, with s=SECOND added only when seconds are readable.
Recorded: h=10 m=35
